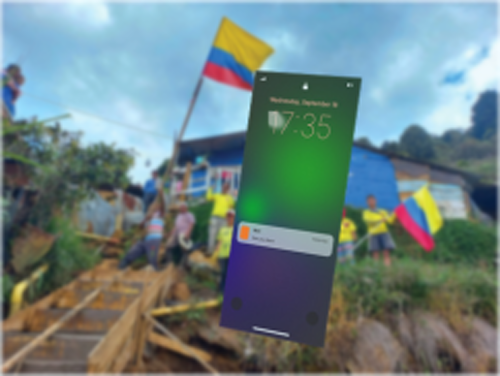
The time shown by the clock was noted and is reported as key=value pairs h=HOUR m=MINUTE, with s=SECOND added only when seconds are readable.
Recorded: h=17 m=35
